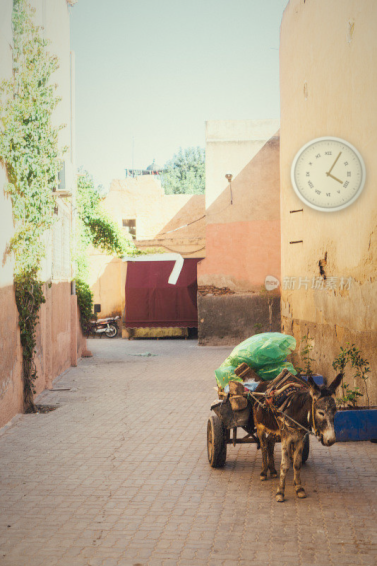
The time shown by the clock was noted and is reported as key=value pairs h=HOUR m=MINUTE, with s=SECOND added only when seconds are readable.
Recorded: h=4 m=5
